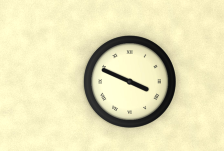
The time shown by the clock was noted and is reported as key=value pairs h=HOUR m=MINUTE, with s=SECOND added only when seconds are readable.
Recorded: h=3 m=49
